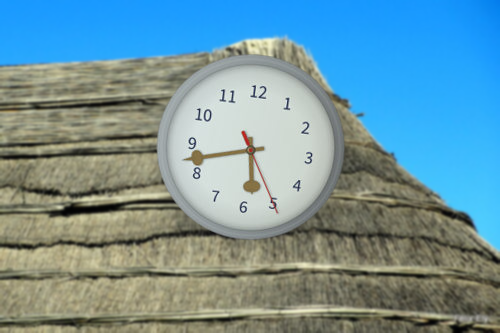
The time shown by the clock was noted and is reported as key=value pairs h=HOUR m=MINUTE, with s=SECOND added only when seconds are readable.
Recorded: h=5 m=42 s=25
